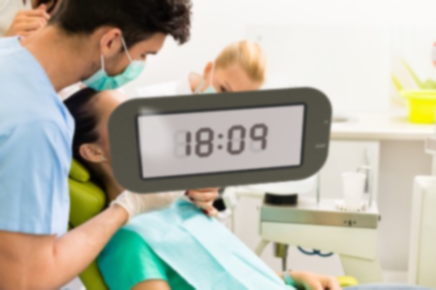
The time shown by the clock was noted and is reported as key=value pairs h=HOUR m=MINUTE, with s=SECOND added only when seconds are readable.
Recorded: h=18 m=9
